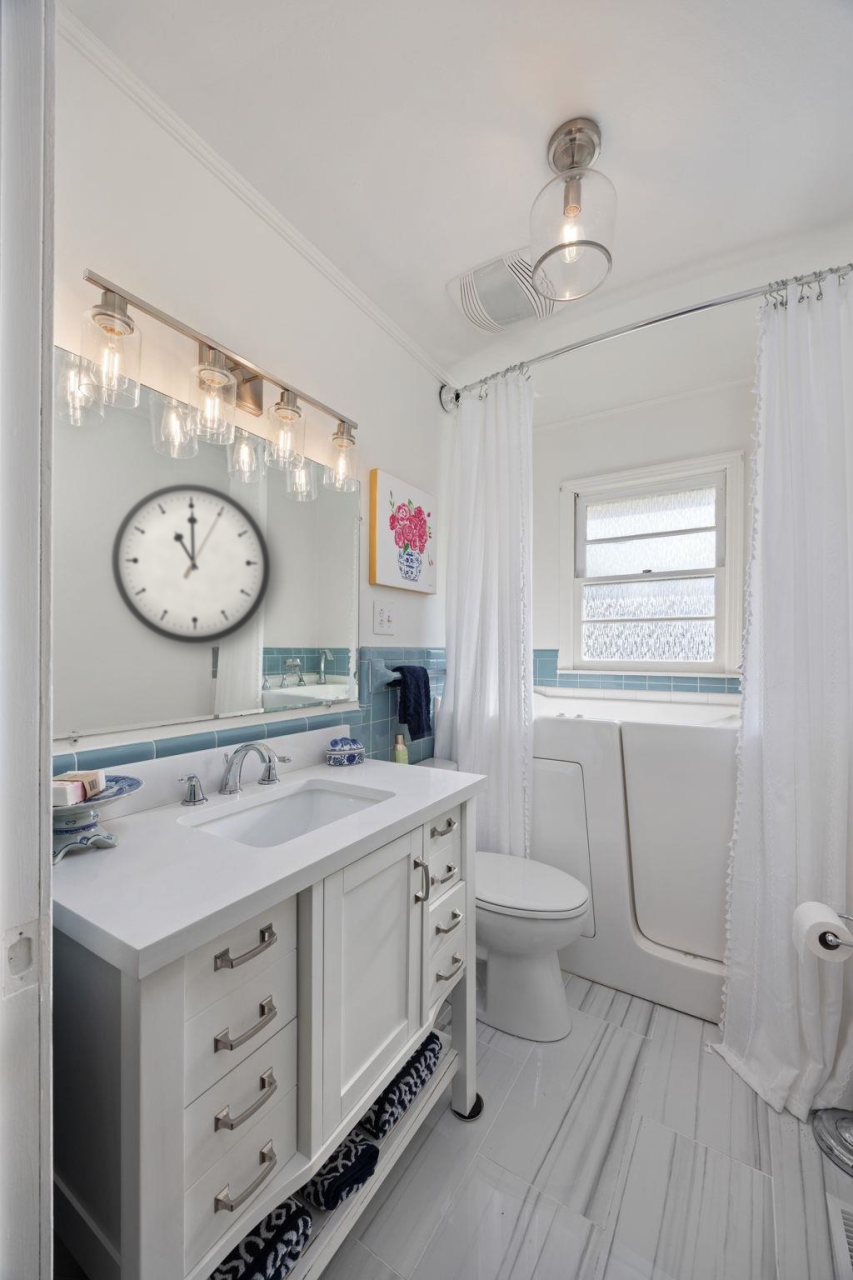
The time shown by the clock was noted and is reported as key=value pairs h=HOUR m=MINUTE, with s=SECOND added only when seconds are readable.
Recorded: h=11 m=0 s=5
